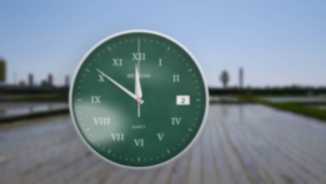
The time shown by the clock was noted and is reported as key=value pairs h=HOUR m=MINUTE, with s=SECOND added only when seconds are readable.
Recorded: h=11 m=51 s=0
